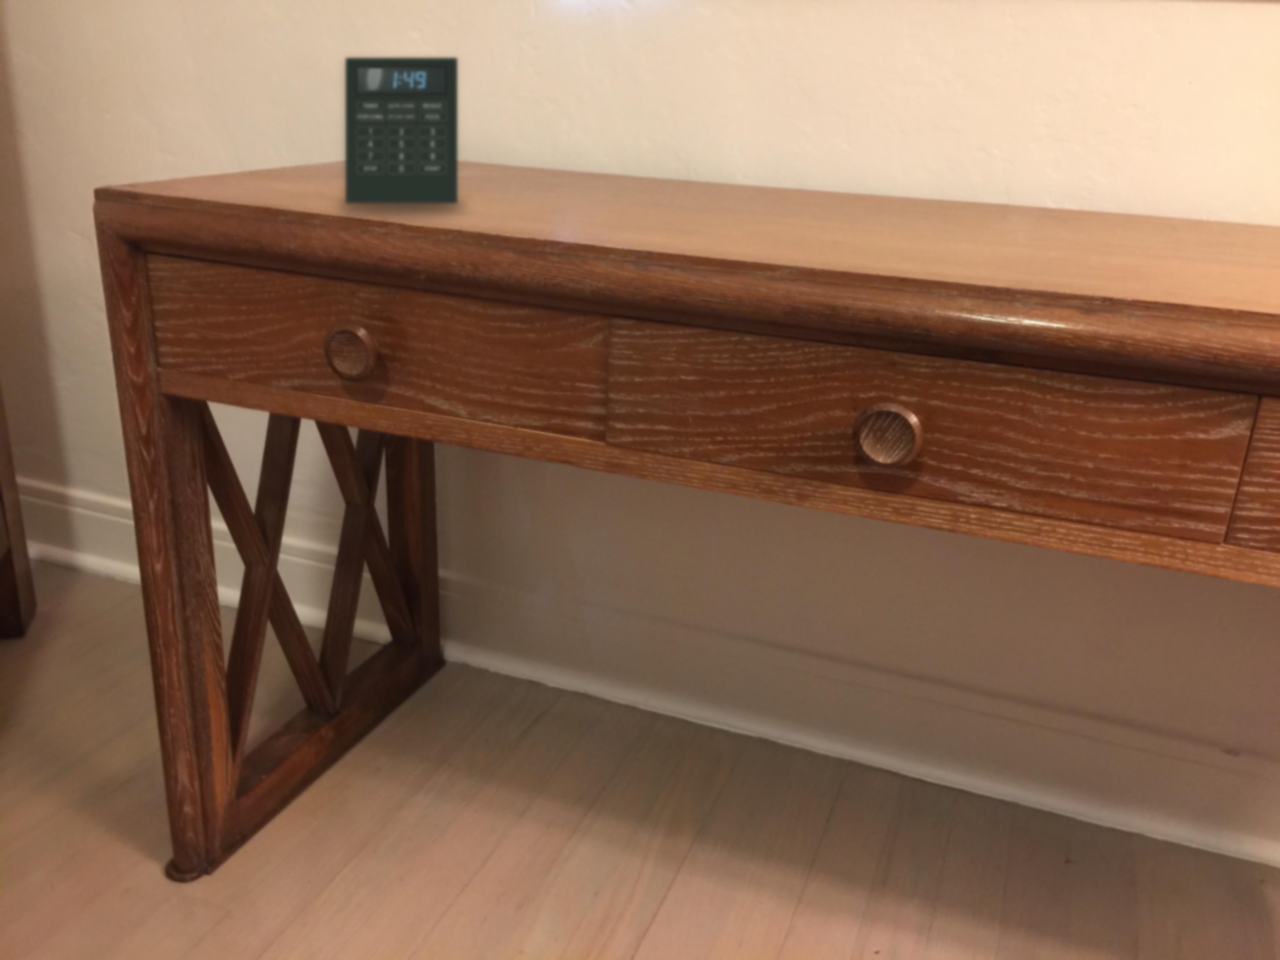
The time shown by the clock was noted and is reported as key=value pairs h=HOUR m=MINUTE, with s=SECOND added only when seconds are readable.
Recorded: h=1 m=49
